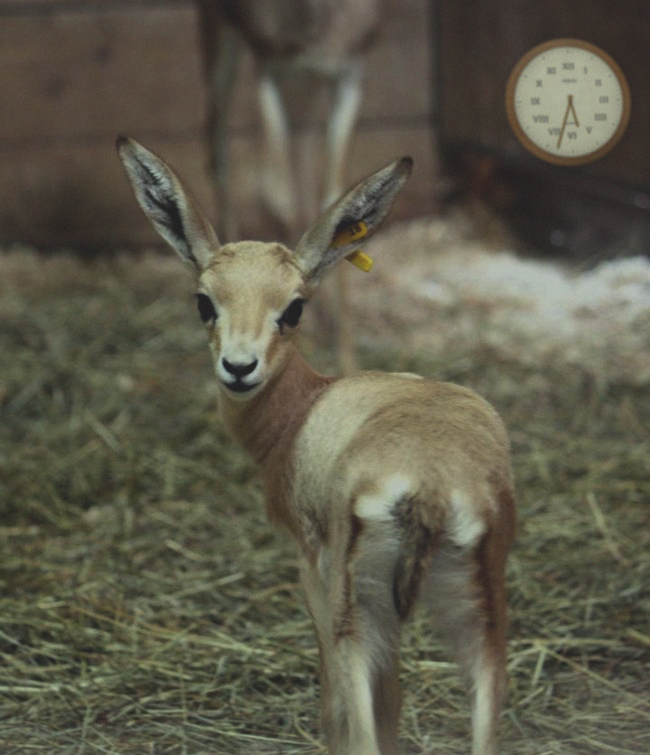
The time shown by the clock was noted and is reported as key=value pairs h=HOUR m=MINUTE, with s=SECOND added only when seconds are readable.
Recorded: h=5 m=33
